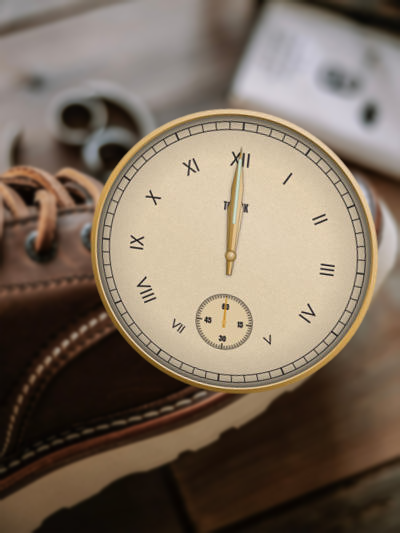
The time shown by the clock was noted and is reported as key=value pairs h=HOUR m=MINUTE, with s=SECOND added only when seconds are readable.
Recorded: h=12 m=0
